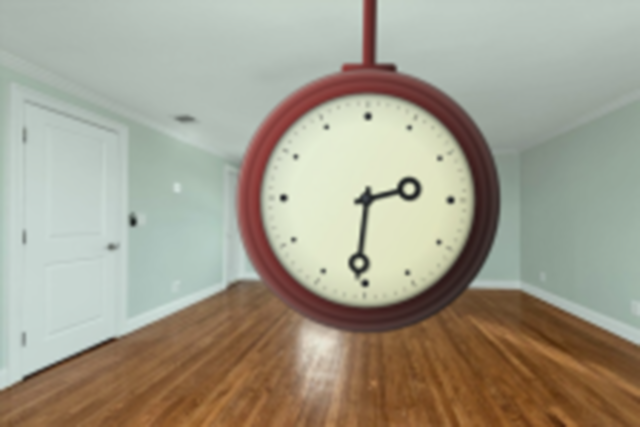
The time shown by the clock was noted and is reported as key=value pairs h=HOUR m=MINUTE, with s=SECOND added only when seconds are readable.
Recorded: h=2 m=31
